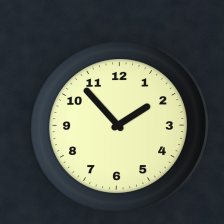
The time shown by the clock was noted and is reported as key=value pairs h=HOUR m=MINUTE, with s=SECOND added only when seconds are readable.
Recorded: h=1 m=53
